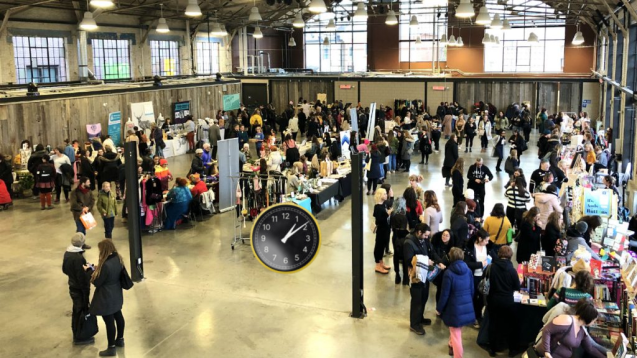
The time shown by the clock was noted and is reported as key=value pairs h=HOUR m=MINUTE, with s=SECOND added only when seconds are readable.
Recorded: h=1 m=9
